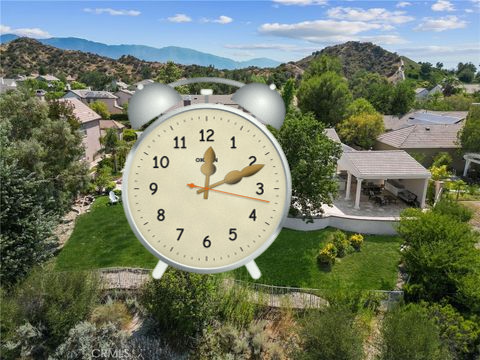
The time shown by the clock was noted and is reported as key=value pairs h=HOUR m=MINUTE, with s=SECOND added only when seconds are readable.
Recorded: h=12 m=11 s=17
